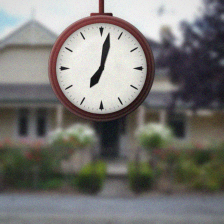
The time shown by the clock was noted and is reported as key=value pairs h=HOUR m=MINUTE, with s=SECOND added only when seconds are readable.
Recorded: h=7 m=2
